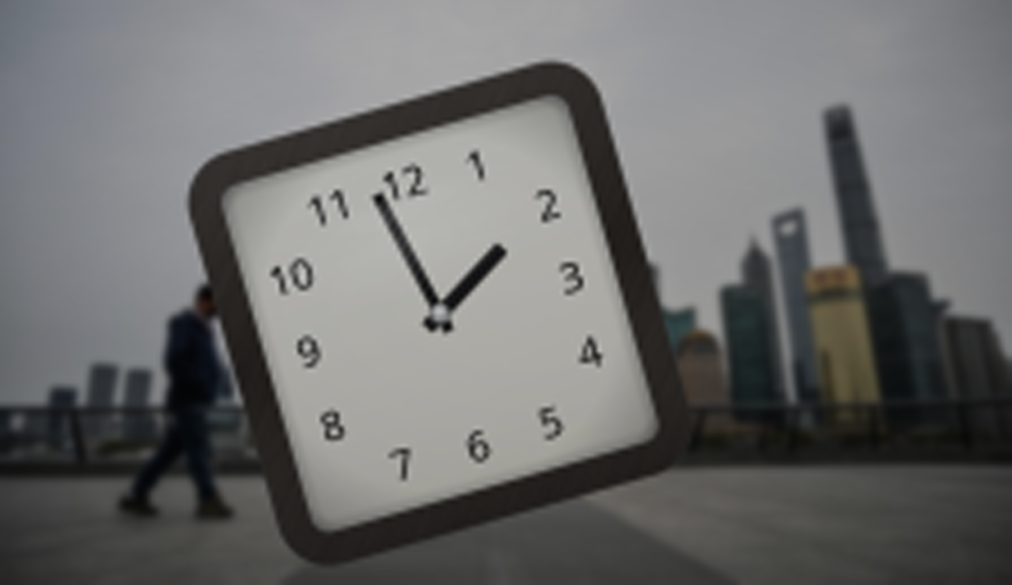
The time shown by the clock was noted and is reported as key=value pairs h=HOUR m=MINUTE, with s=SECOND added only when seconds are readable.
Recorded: h=1 m=58
